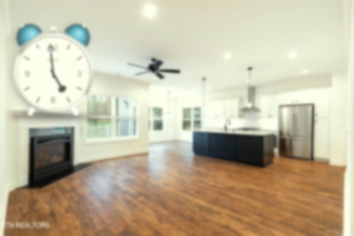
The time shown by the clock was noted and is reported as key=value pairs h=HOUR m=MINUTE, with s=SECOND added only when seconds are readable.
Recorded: h=4 m=59
